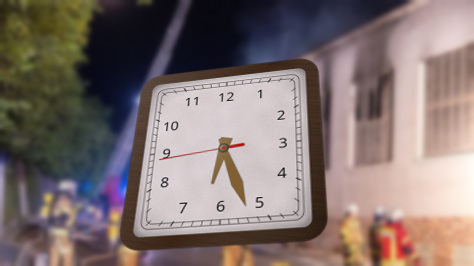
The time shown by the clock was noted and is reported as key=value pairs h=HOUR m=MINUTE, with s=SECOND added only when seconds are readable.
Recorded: h=6 m=26 s=44
